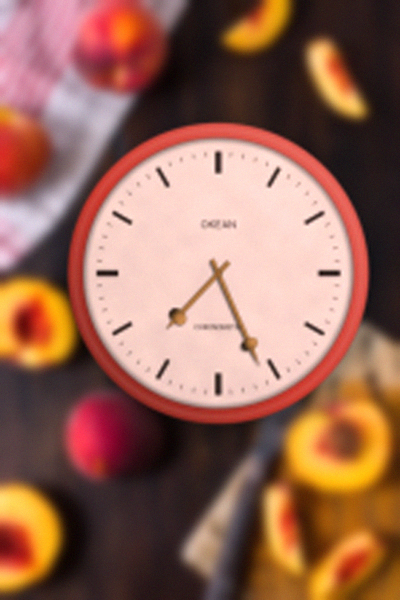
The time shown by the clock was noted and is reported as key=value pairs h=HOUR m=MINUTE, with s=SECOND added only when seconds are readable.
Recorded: h=7 m=26
